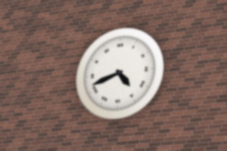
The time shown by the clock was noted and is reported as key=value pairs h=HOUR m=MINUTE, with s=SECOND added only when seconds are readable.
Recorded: h=4 m=42
